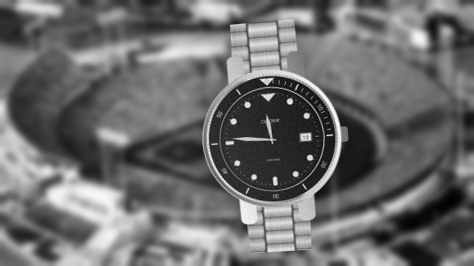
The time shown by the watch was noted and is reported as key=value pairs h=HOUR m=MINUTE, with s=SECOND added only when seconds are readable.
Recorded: h=11 m=46
